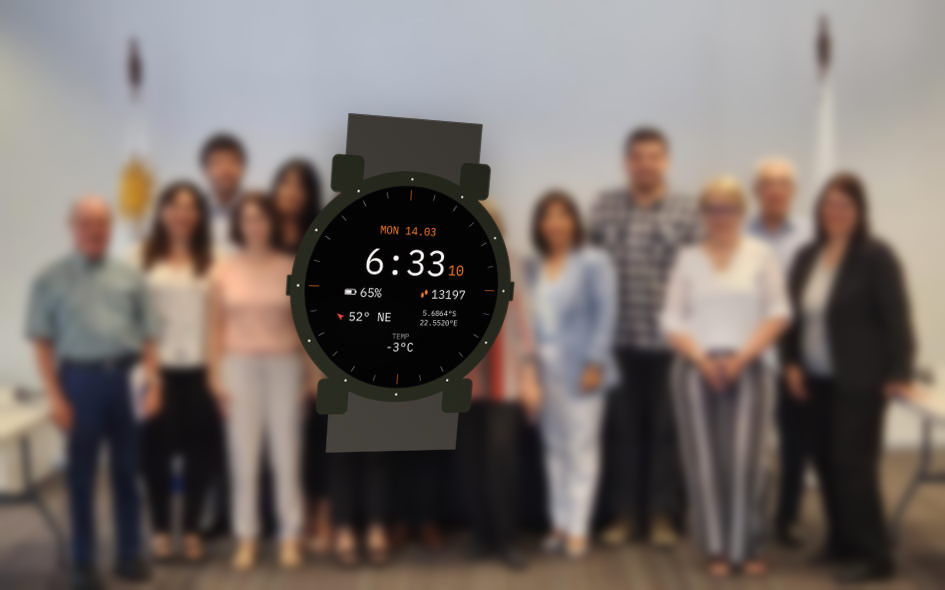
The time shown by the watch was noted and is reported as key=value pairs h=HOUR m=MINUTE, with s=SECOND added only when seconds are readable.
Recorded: h=6 m=33 s=10
